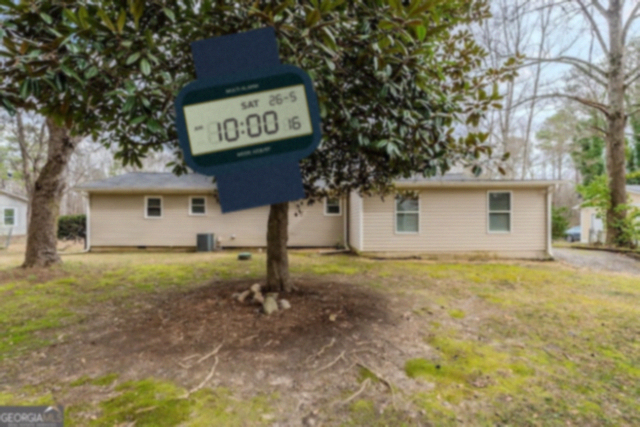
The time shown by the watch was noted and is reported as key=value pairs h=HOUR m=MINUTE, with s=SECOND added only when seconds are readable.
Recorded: h=10 m=0 s=16
